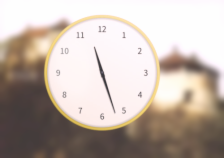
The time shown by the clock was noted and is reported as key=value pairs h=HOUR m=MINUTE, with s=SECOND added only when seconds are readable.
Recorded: h=11 m=27
